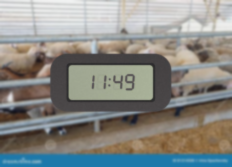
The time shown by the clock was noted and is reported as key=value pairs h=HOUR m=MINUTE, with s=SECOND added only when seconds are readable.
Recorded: h=11 m=49
